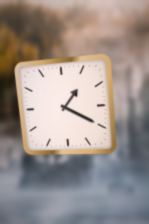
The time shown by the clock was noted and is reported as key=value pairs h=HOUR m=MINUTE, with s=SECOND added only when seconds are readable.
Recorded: h=1 m=20
